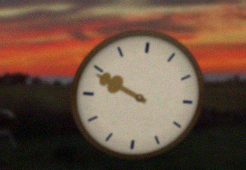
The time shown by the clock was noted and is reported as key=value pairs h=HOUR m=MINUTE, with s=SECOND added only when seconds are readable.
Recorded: h=9 m=49
